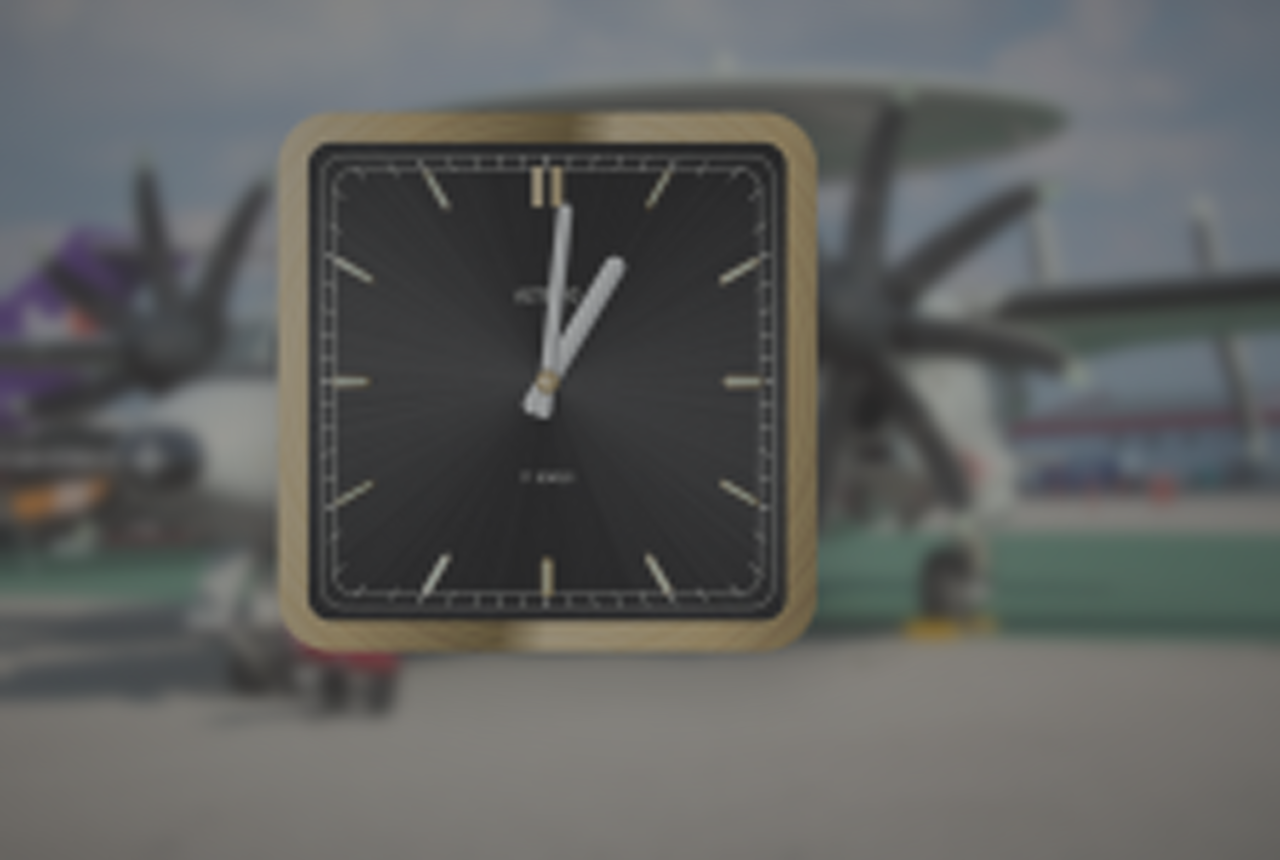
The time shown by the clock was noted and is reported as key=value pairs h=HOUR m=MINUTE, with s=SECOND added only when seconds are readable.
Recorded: h=1 m=1
